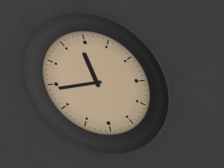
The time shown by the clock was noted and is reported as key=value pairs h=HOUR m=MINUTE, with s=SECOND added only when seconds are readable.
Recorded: h=11 m=44
